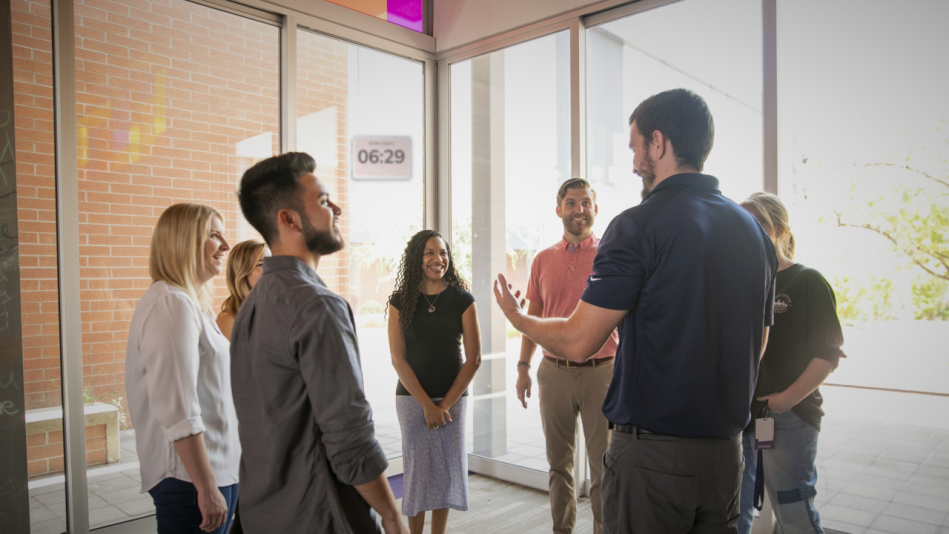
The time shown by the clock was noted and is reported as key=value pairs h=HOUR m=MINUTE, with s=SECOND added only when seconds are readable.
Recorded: h=6 m=29
